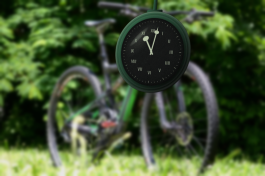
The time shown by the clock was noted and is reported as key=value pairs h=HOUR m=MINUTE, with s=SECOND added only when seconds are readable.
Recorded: h=11 m=2
